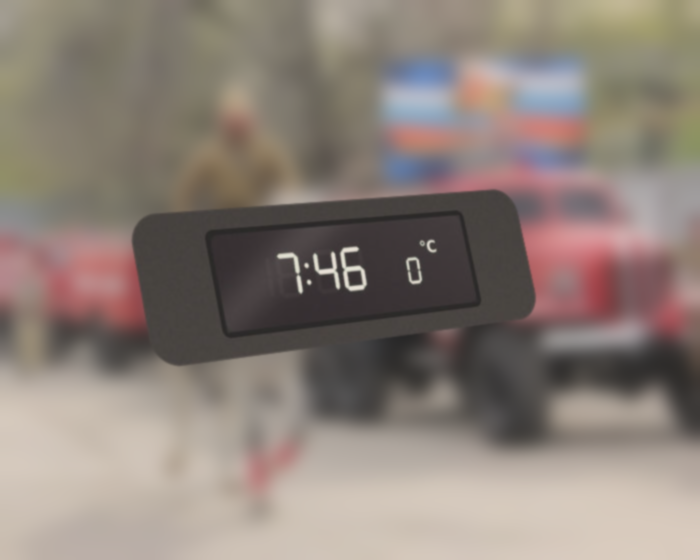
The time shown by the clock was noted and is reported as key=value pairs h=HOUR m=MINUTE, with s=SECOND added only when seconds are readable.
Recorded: h=7 m=46
